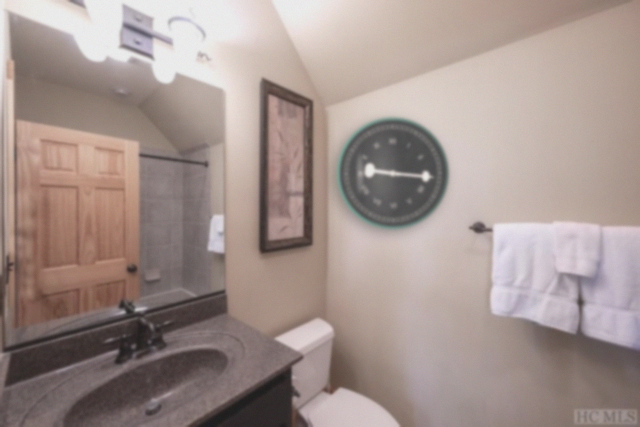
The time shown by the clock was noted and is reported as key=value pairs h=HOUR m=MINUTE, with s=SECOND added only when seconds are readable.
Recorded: h=9 m=16
